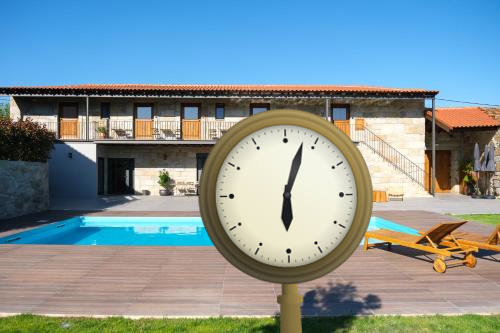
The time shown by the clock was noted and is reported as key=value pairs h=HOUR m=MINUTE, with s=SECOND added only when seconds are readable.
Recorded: h=6 m=3
